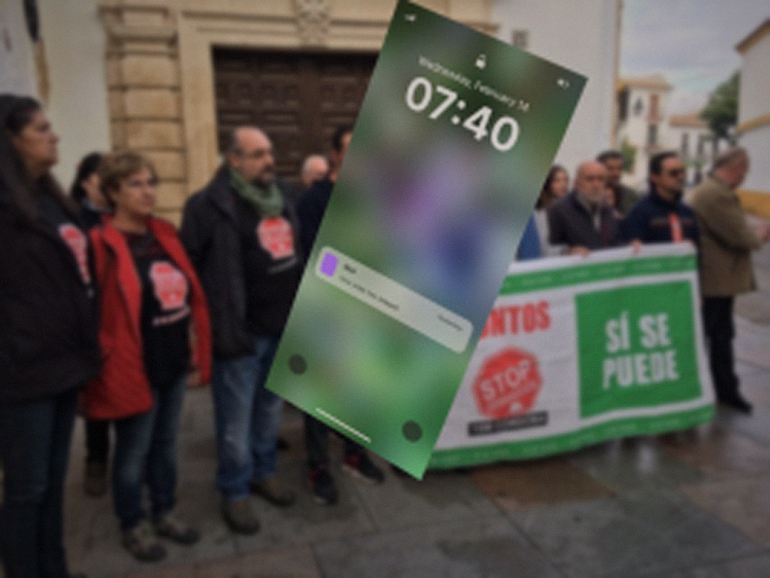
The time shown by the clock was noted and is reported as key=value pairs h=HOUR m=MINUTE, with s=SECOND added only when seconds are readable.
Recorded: h=7 m=40
